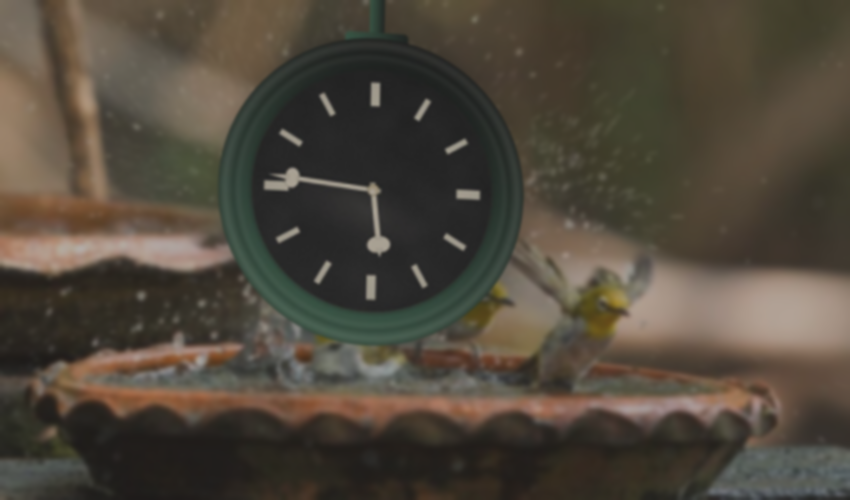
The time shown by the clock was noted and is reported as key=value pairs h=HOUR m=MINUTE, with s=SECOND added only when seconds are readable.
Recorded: h=5 m=46
